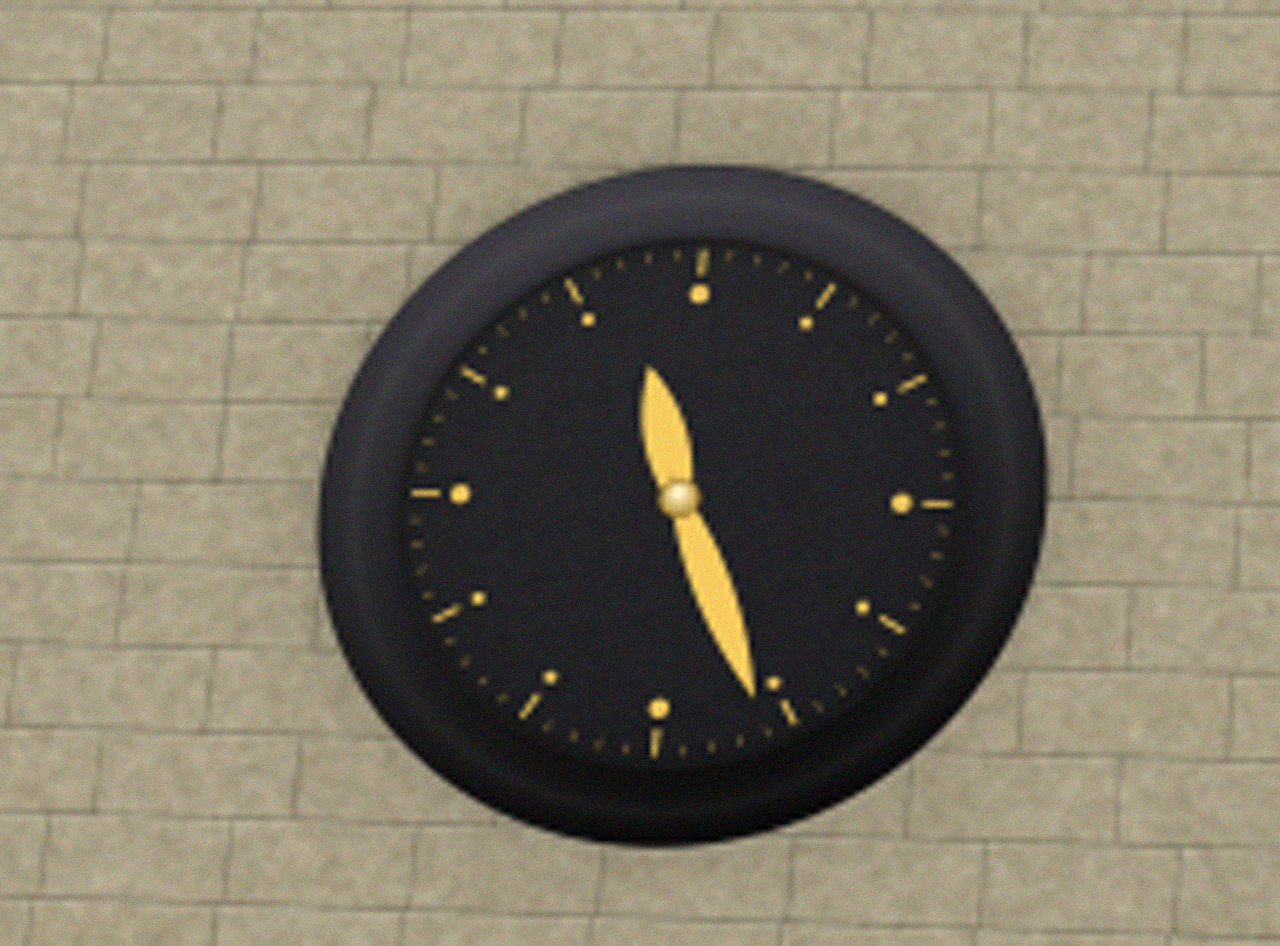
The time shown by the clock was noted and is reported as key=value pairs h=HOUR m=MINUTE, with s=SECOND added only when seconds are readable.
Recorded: h=11 m=26
